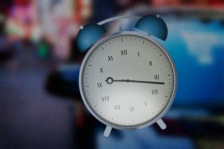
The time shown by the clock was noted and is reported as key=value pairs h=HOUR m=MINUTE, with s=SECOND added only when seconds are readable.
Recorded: h=9 m=17
